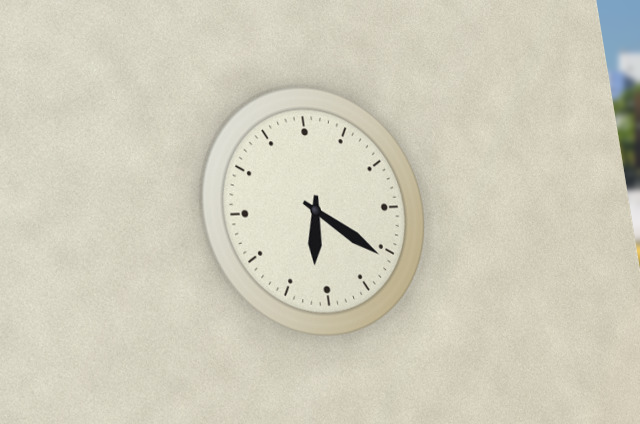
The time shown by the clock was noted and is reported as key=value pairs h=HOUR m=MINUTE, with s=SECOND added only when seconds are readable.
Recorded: h=6 m=21
